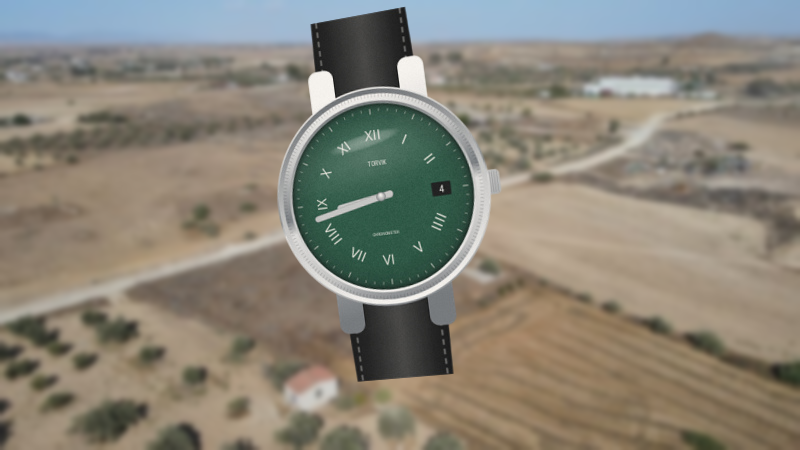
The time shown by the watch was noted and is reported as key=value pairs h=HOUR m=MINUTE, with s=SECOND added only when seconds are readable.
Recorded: h=8 m=43
